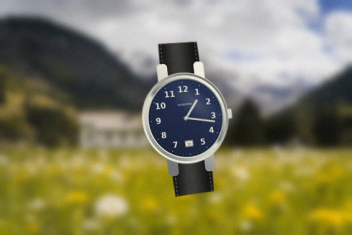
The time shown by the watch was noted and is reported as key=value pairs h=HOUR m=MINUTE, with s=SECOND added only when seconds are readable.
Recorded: h=1 m=17
